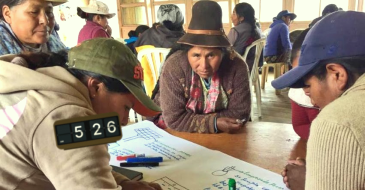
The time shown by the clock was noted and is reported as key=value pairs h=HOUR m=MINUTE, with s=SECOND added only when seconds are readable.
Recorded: h=5 m=26
